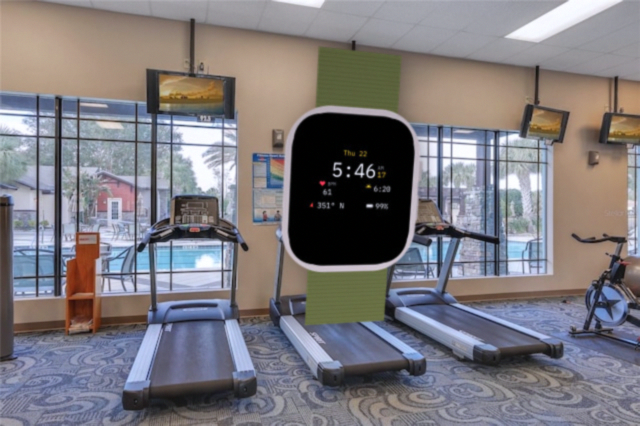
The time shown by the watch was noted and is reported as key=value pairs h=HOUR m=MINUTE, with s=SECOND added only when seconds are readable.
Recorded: h=5 m=46
